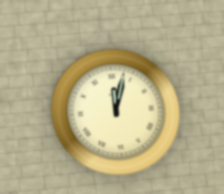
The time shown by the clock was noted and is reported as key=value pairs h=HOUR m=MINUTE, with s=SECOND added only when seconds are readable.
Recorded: h=12 m=3
